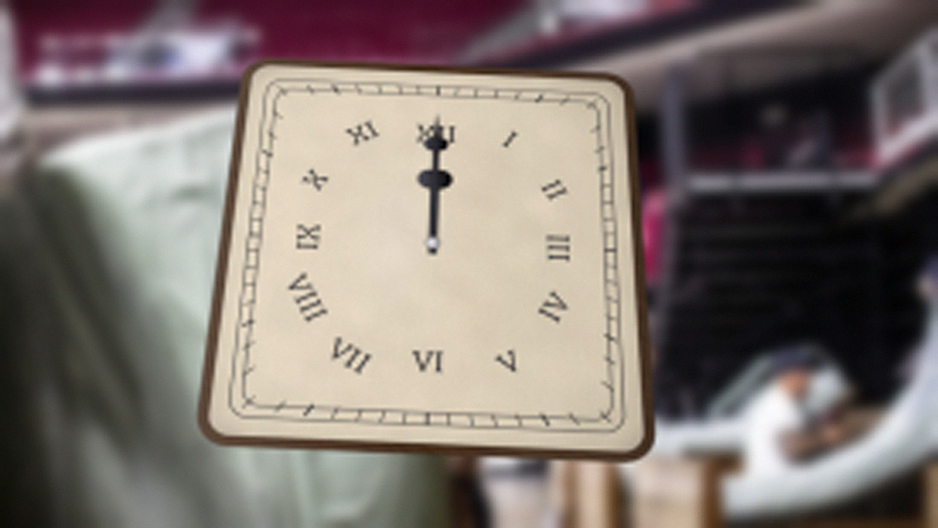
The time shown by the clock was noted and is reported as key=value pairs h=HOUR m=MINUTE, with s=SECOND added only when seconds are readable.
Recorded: h=12 m=0
